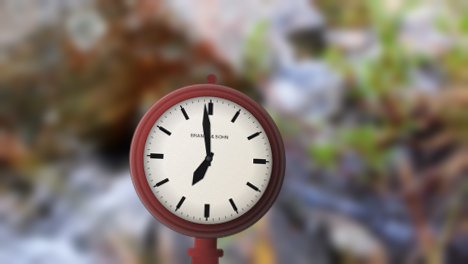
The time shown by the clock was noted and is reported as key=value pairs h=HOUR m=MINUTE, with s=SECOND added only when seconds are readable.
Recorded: h=6 m=59
